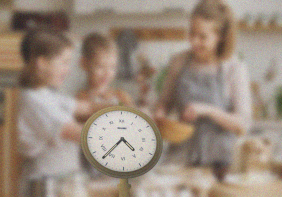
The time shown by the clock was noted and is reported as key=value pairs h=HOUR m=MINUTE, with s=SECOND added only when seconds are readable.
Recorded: h=4 m=37
